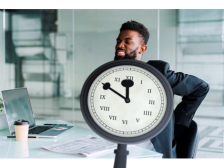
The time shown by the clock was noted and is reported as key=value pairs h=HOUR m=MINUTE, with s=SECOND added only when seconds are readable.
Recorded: h=11 m=50
